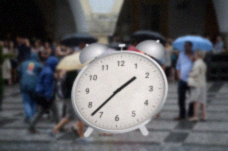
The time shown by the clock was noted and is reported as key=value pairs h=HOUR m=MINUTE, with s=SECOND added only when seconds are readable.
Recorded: h=1 m=37
